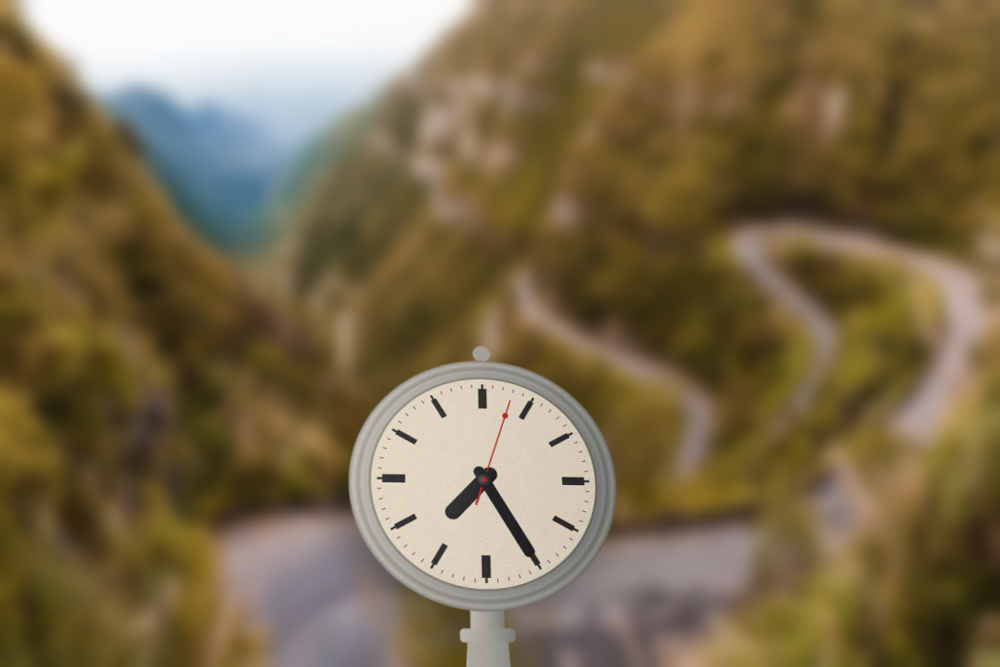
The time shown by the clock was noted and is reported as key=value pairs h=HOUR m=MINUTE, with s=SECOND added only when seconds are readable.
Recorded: h=7 m=25 s=3
